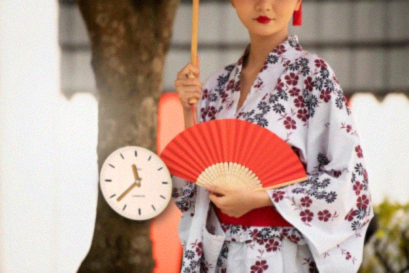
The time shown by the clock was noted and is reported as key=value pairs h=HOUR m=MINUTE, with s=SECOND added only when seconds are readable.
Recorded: h=11 m=38
